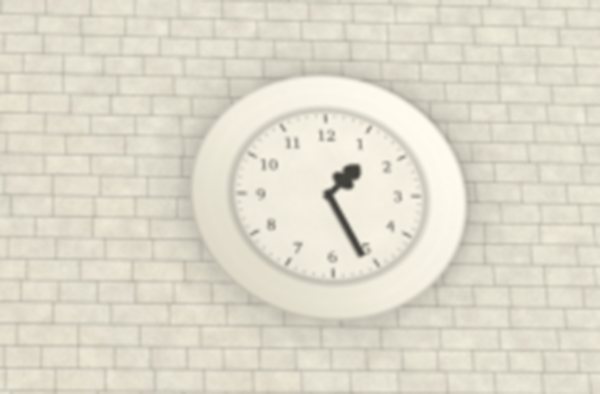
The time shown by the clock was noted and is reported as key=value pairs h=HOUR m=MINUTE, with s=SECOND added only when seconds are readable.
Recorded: h=1 m=26
